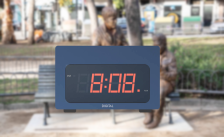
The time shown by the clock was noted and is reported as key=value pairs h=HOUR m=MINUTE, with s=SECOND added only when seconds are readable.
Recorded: h=8 m=8
